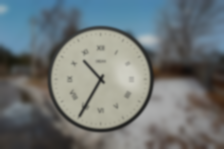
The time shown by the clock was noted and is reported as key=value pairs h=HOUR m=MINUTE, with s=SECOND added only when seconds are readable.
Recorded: h=10 m=35
